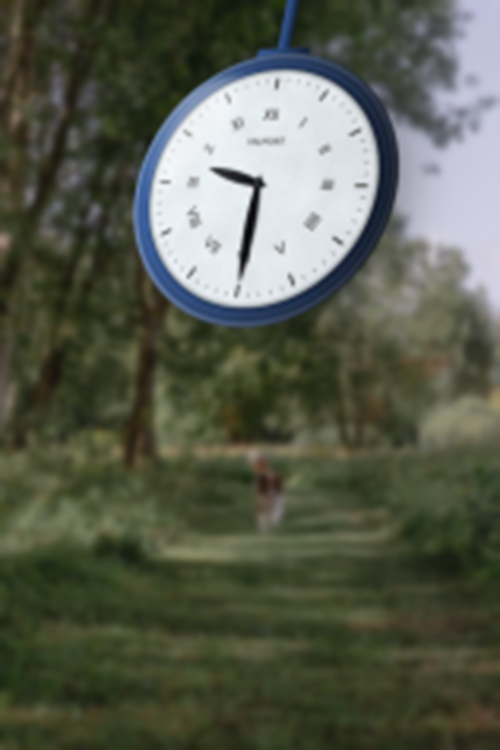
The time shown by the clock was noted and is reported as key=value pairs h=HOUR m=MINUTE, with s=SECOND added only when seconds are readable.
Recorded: h=9 m=30
